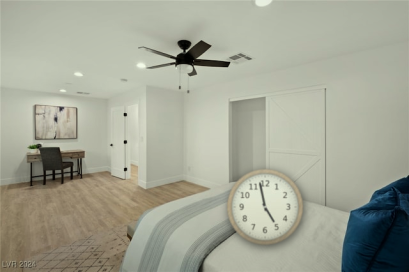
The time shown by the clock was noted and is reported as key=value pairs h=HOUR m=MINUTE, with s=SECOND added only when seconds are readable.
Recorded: h=4 m=58
